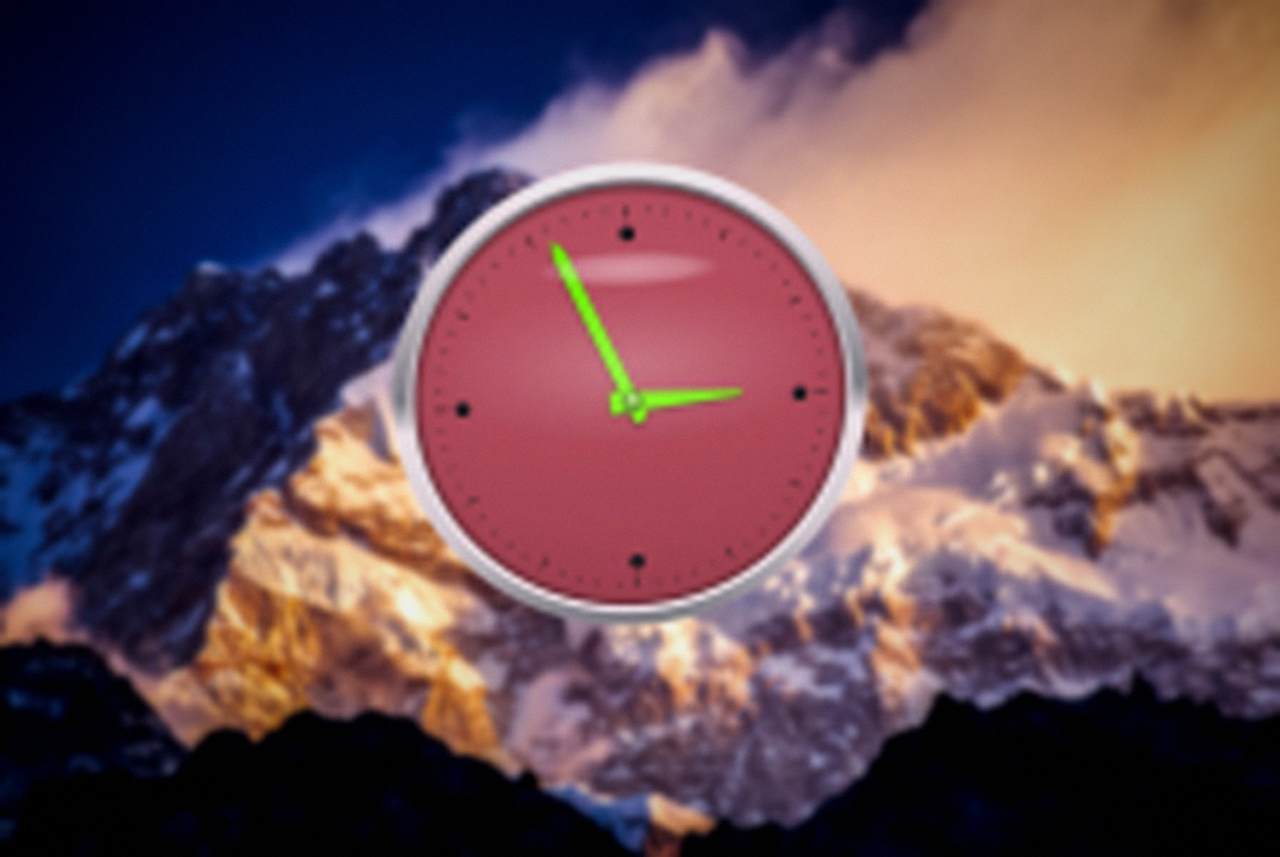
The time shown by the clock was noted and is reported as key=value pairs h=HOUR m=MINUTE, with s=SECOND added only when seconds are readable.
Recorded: h=2 m=56
